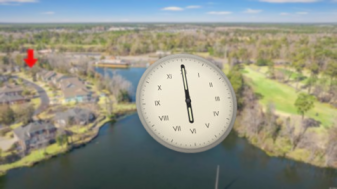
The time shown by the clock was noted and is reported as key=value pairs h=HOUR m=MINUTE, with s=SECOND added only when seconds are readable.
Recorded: h=6 m=0
